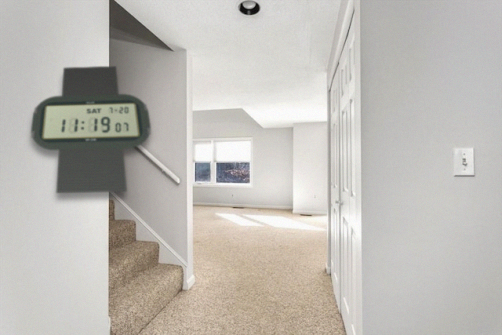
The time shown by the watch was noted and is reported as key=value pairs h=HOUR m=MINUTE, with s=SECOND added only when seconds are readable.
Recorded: h=11 m=19 s=7
